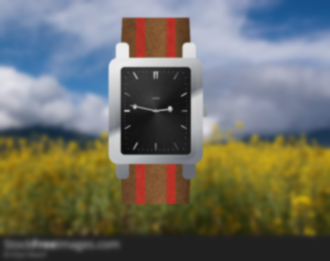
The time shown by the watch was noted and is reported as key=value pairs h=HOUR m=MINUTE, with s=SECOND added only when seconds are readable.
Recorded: h=2 m=47
